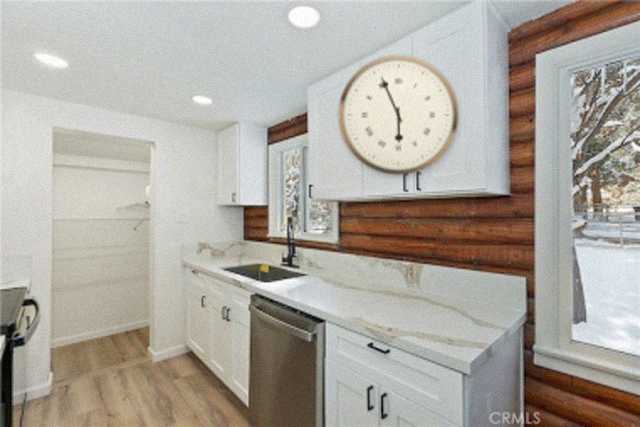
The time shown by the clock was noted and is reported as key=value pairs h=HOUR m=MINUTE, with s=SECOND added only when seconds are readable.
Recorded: h=5 m=56
